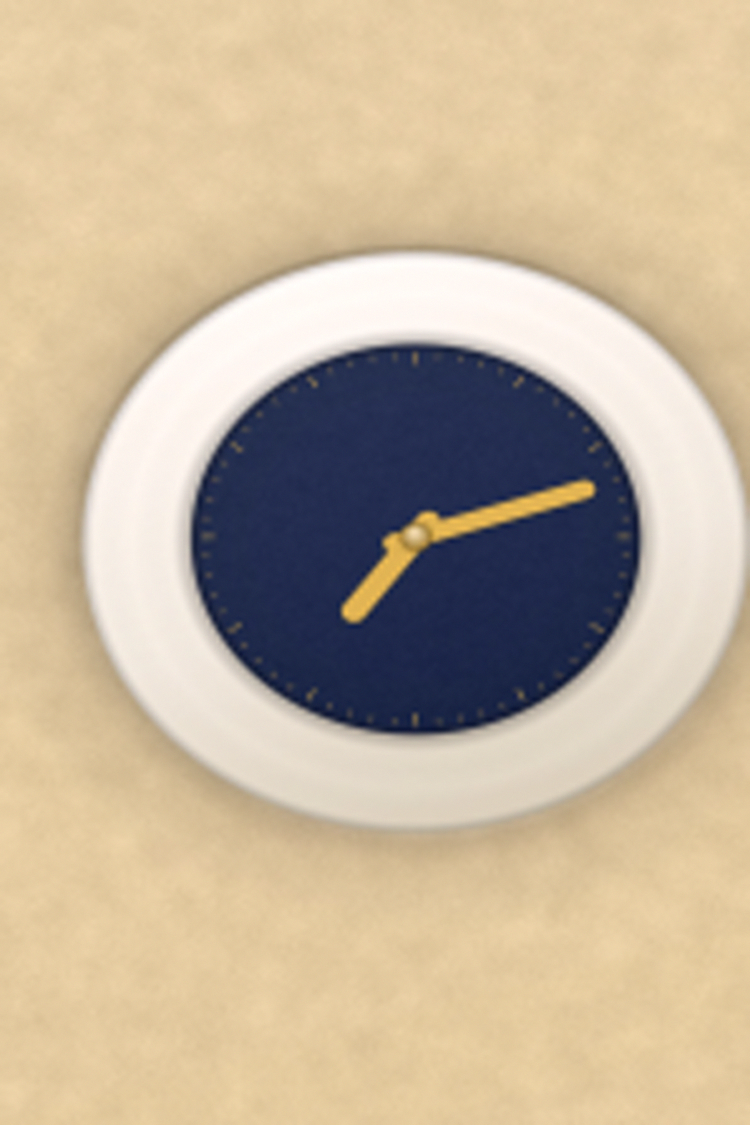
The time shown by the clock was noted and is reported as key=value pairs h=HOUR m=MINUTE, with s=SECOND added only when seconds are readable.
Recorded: h=7 m=12
